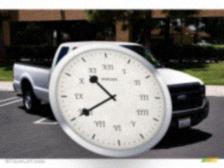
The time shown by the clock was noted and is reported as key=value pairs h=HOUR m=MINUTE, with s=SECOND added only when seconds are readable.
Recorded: h=10 m=40
